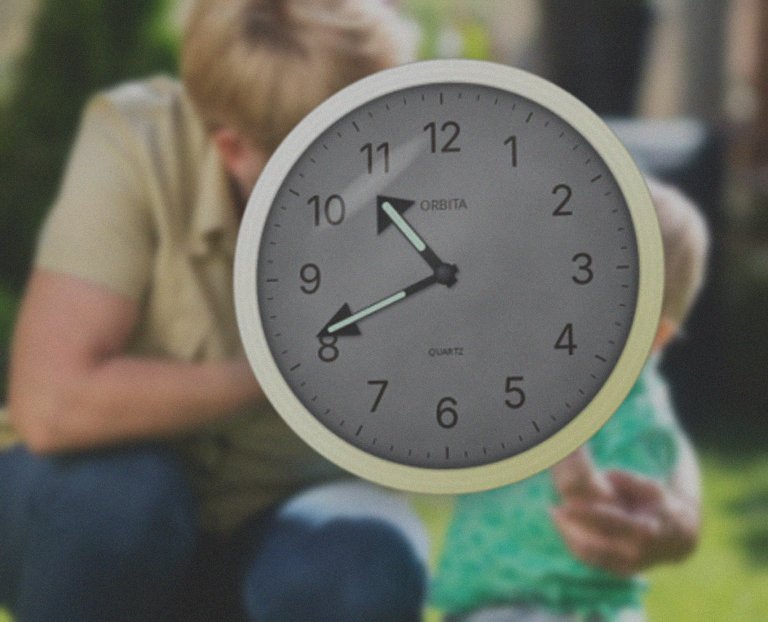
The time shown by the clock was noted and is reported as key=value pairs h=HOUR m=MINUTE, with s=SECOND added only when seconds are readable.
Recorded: h=10 m=41
